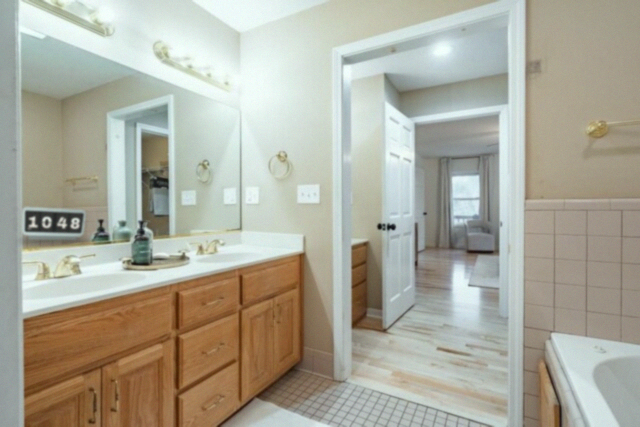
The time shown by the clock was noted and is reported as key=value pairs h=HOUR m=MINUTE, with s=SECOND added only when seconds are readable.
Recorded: h=10 m=48
